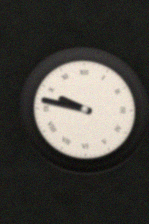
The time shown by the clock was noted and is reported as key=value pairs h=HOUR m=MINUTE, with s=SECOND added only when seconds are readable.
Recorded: h=9 m=47
